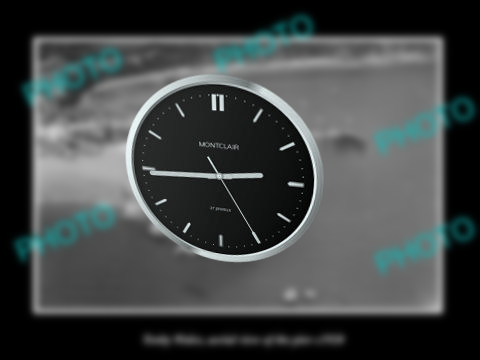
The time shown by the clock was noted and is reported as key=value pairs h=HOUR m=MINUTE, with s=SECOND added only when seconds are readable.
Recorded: h=2 m=44 s=25
